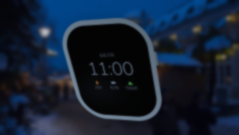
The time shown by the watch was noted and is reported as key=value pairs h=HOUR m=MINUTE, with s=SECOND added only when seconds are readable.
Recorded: h=11 m=0
